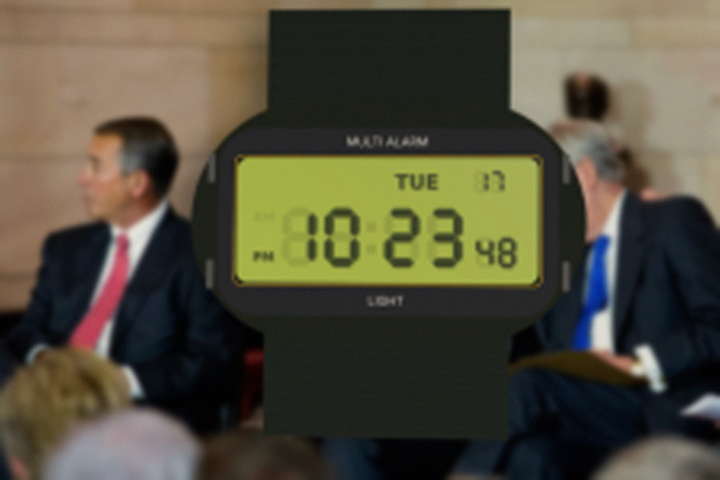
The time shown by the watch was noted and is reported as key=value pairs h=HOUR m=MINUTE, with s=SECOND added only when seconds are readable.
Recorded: h=10 m=23 s=48
